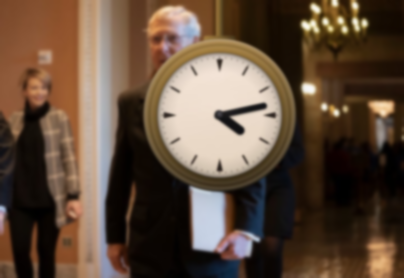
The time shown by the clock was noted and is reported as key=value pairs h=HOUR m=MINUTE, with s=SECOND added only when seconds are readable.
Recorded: h=4 m=13
